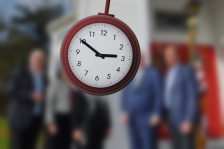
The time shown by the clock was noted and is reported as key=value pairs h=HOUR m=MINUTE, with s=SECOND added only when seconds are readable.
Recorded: h=2 m=50
